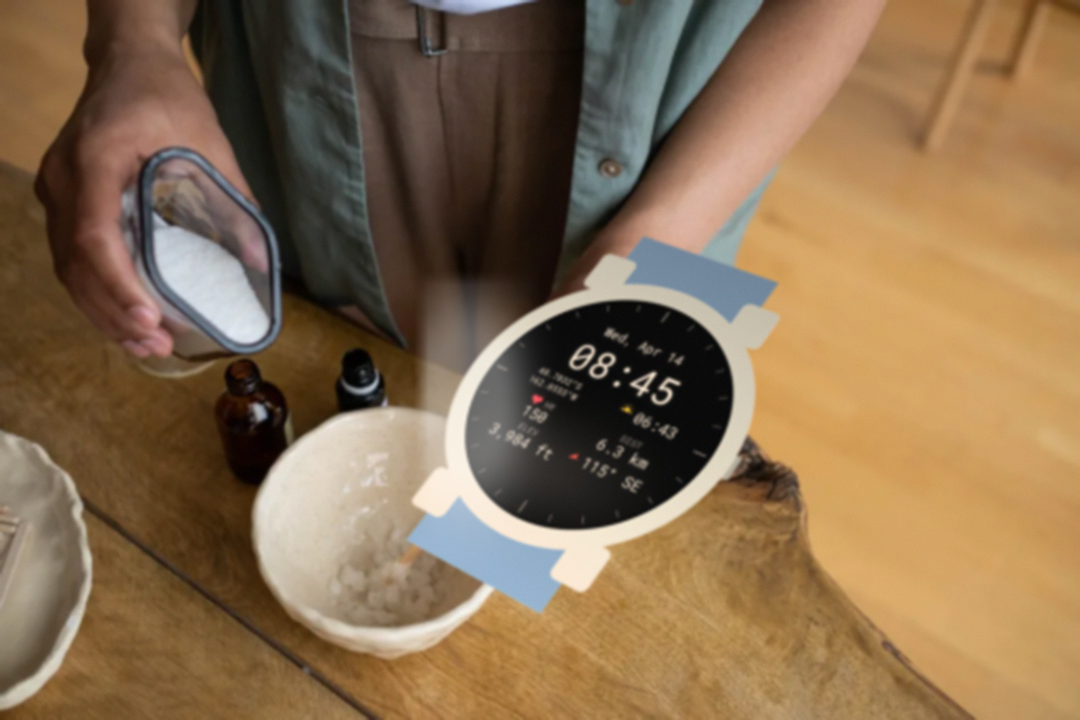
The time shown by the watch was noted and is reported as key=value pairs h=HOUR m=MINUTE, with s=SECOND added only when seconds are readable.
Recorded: h=8 m=45
